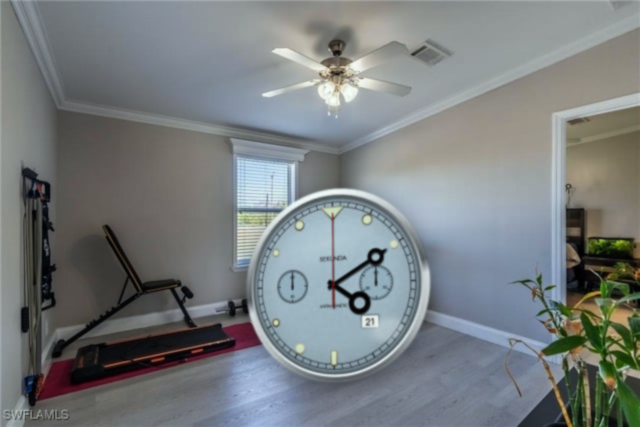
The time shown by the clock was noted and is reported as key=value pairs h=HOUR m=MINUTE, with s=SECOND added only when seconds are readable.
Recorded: h=4 m=10
